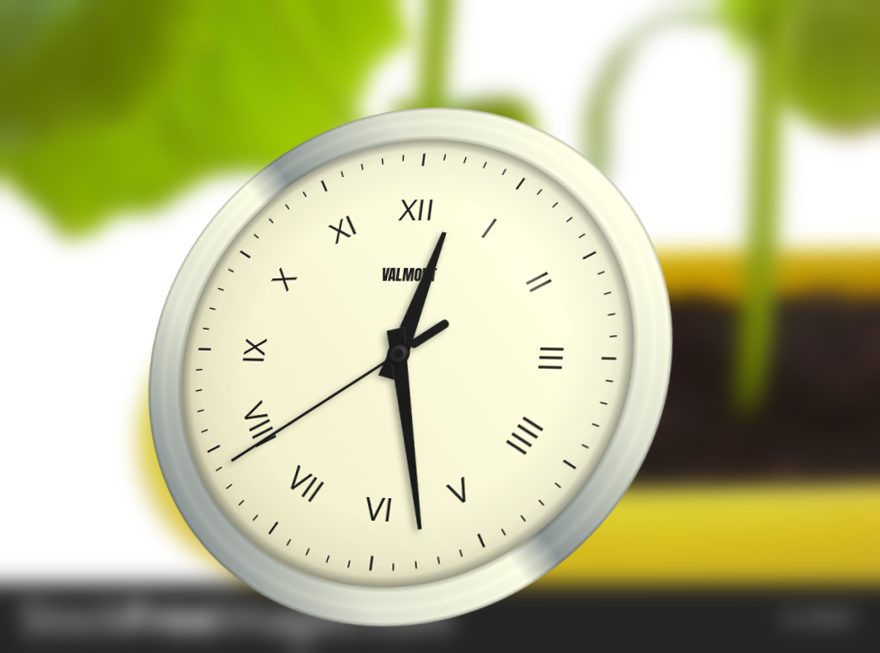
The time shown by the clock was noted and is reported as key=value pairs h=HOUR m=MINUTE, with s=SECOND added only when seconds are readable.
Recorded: h=12 m=27 s=39
